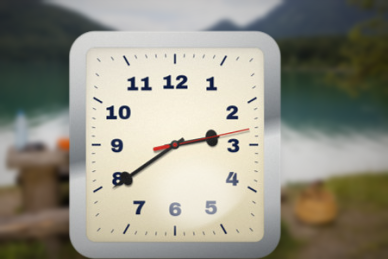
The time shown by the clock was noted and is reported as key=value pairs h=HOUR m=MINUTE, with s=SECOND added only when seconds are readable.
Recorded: h=2 m=39 s=13
